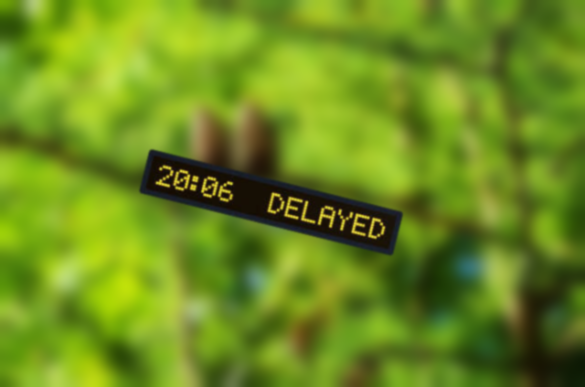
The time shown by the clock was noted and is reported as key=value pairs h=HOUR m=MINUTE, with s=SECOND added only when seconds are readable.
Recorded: h=20 m=6
